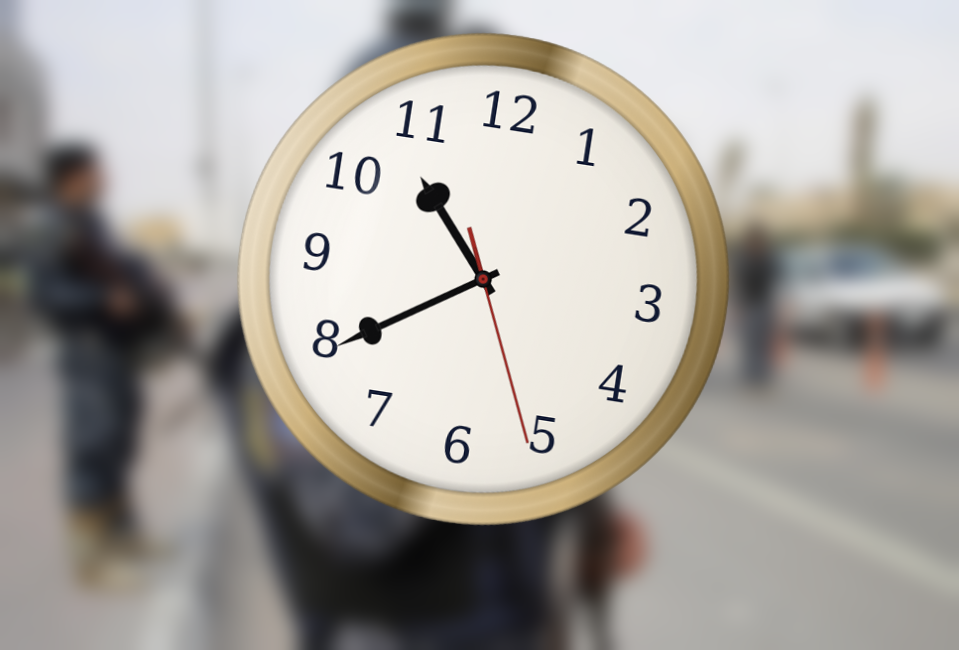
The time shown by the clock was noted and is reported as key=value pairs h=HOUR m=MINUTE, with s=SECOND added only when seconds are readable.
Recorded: h=10 m=39 s=26
